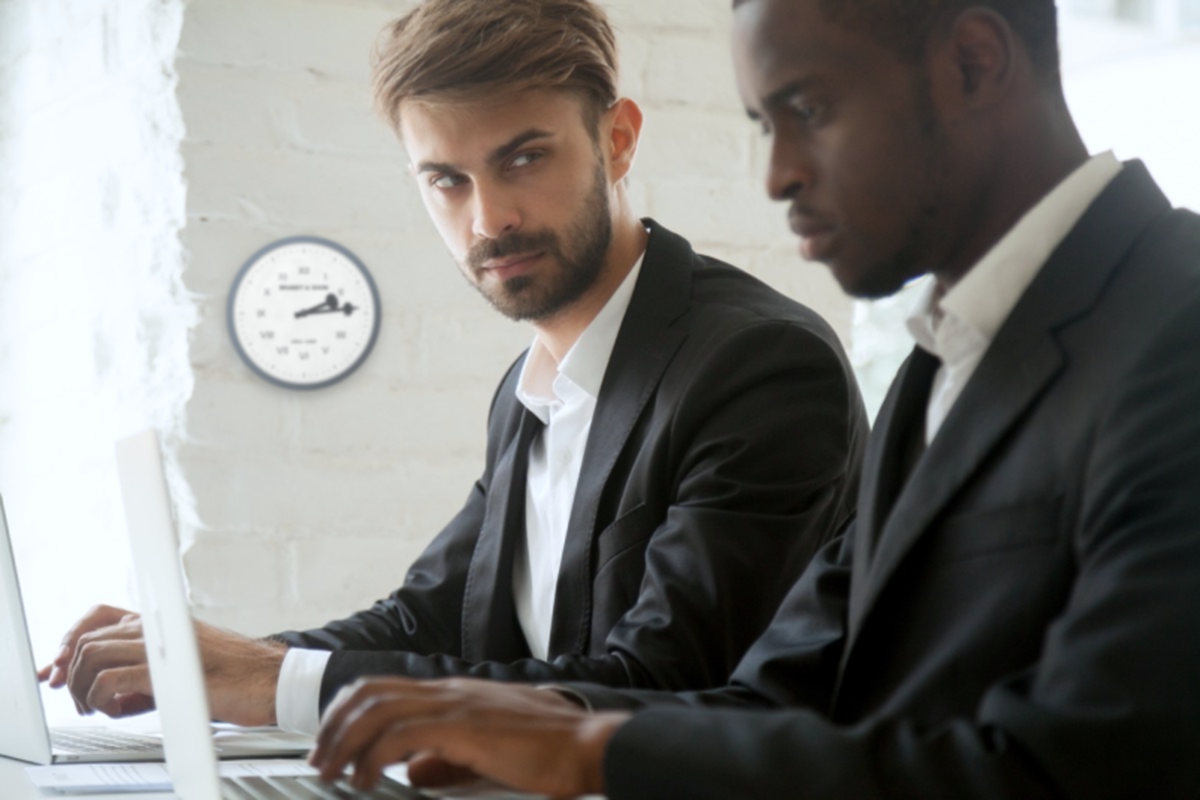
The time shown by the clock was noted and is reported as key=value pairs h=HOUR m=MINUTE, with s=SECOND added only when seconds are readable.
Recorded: h=2 m=14
